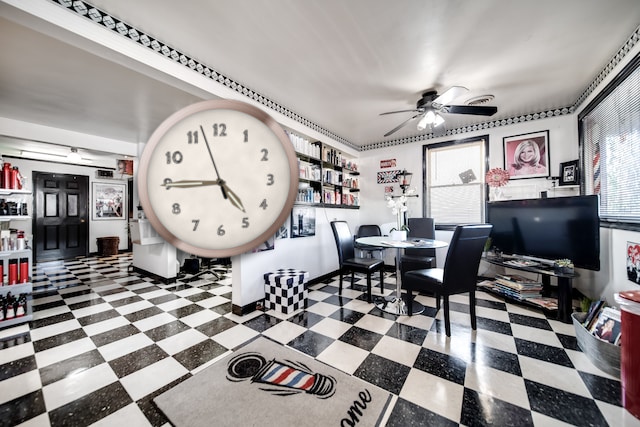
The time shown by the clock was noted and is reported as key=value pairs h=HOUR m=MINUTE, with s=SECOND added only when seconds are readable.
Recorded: h=4 m=44 s=57
